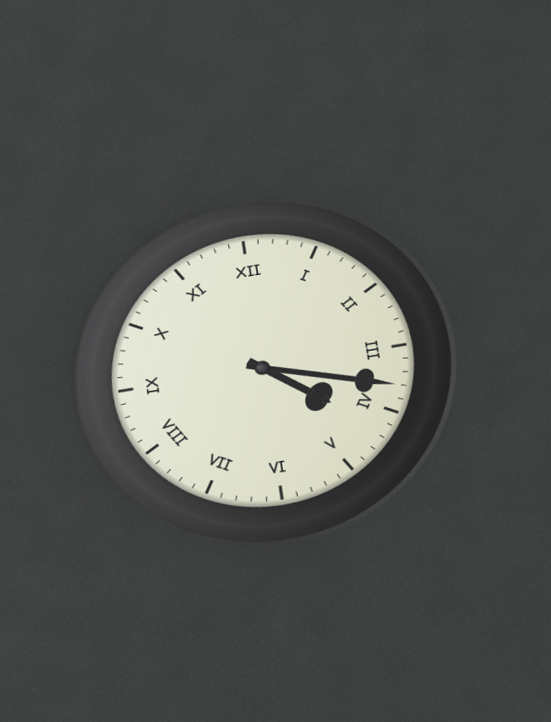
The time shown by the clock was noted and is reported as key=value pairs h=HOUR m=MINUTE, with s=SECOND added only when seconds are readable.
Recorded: h=4 m=18
